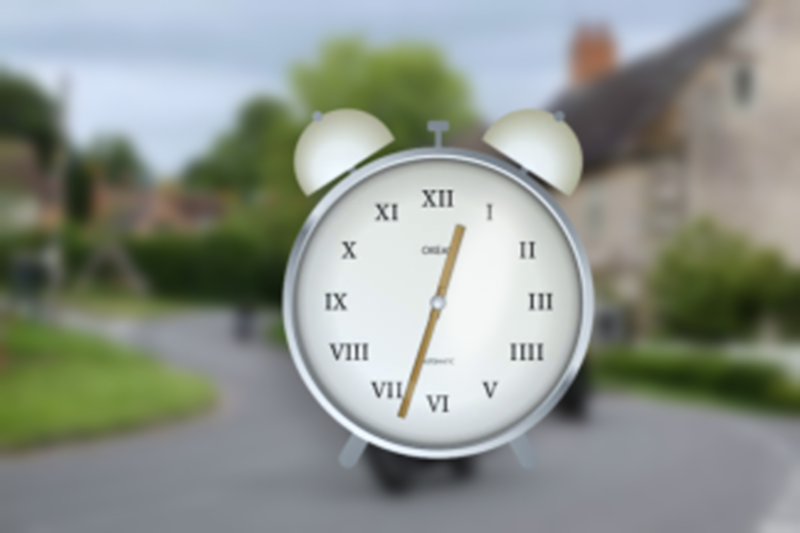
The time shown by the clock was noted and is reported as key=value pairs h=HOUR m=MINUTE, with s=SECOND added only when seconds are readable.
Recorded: h=12 m=33
